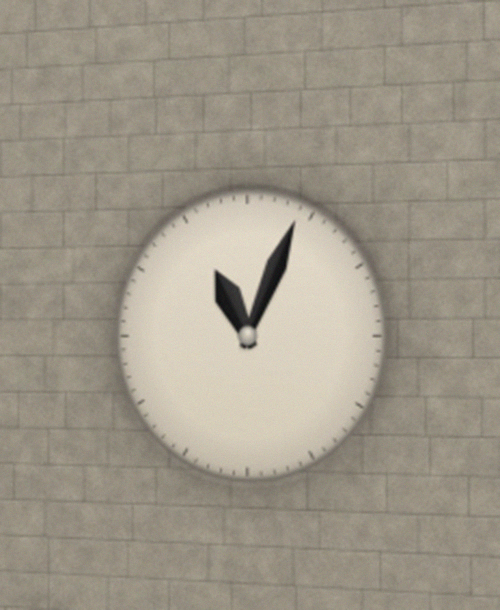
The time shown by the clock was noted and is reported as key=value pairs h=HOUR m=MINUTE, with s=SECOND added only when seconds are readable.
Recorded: h=11 m=4
